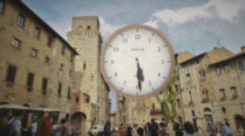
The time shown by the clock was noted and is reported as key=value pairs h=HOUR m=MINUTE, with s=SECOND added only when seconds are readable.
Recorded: h=5 m=29
